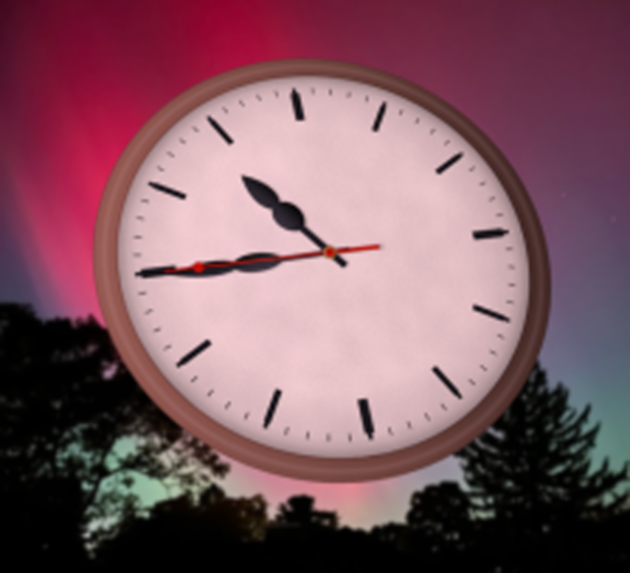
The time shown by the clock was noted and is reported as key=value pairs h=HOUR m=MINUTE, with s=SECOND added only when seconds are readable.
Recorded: h=10 m=44 s=45
